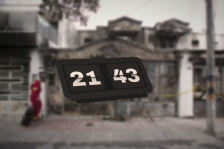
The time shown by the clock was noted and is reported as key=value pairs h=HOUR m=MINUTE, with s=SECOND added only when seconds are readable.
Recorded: h=21 m=43
